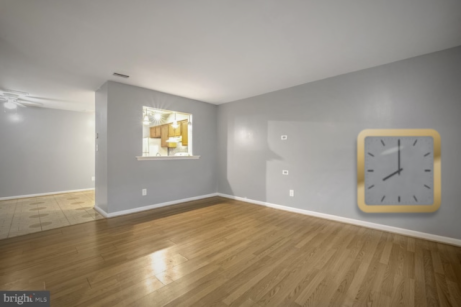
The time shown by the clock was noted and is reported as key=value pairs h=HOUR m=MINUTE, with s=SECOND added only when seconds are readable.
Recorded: h=8 m=0
